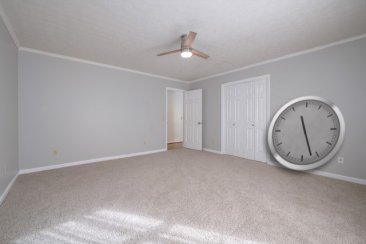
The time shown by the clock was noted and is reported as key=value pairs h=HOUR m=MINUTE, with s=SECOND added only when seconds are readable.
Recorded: h=11 m=27
